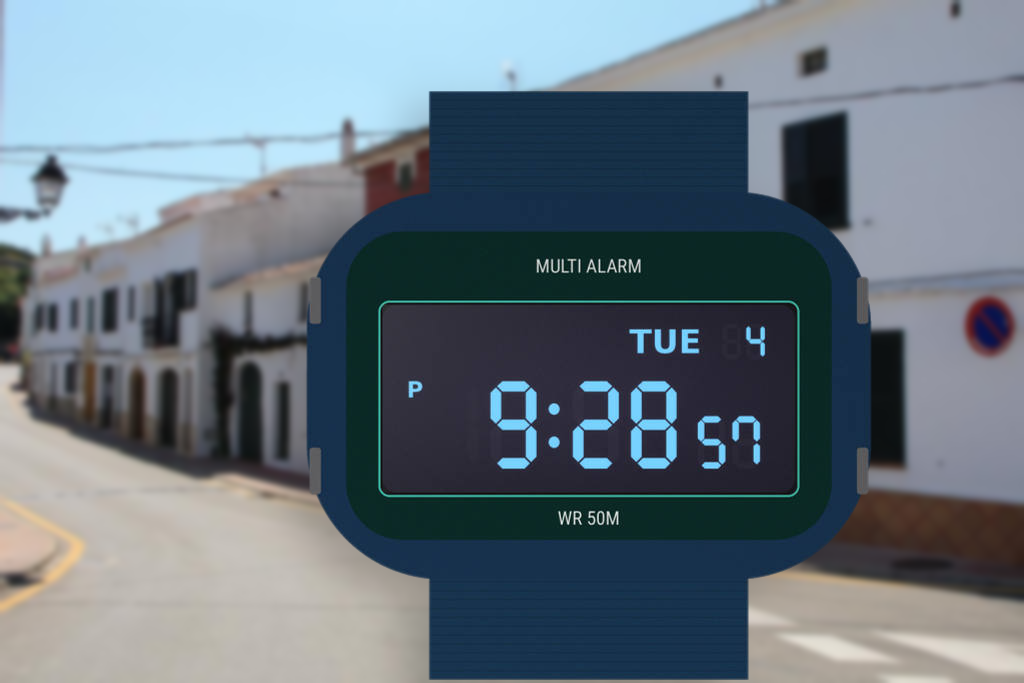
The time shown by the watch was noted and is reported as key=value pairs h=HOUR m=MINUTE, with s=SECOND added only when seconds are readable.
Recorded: h=9 m=28 s=57
